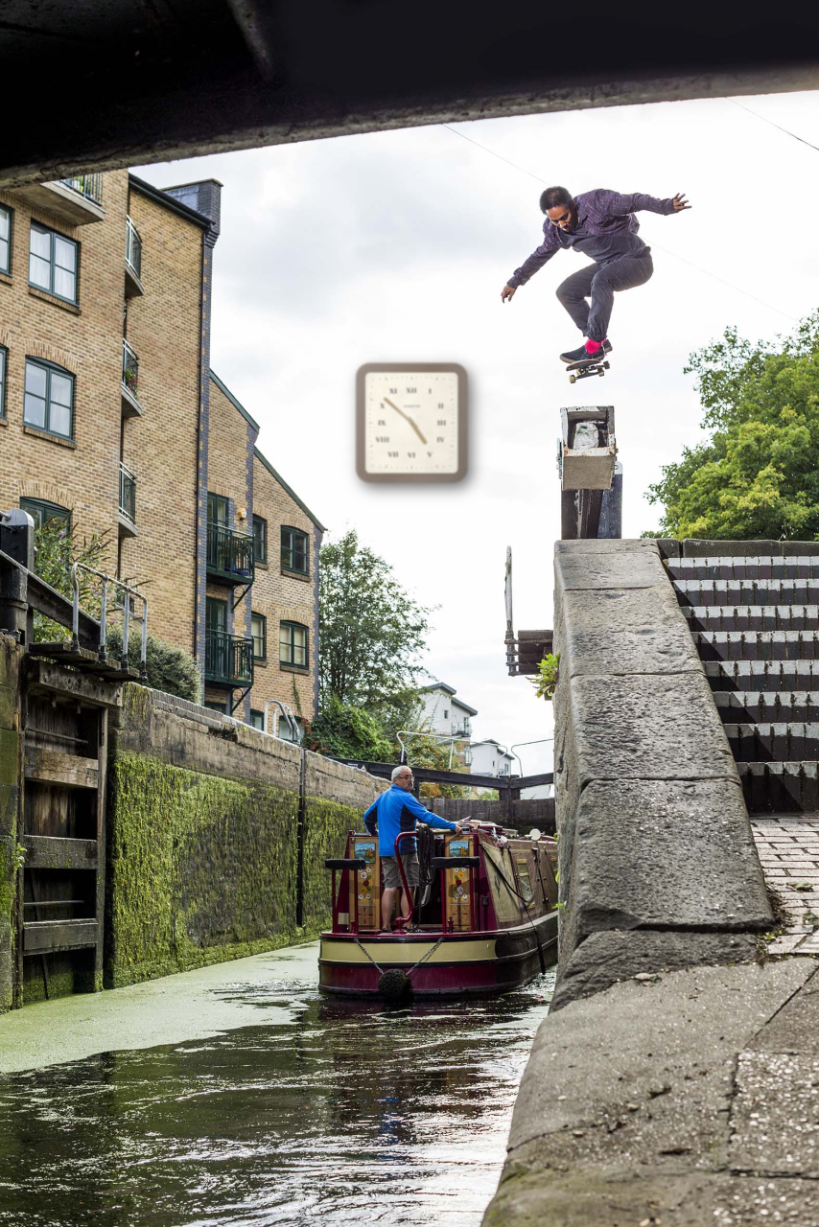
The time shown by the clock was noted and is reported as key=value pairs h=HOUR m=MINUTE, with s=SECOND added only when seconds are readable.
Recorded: h=4 m=52
